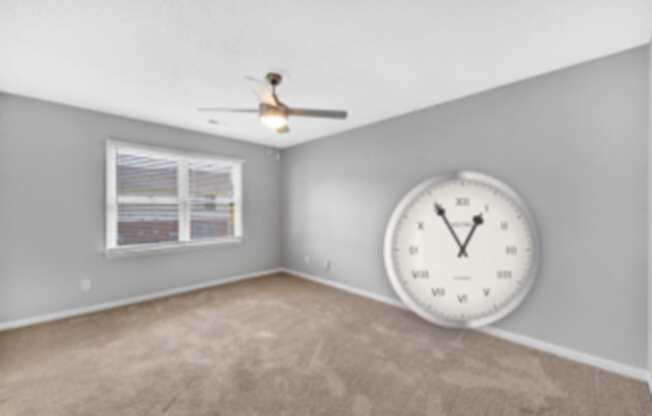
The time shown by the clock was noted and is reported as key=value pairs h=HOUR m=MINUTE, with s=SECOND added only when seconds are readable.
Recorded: h=12 m=55
